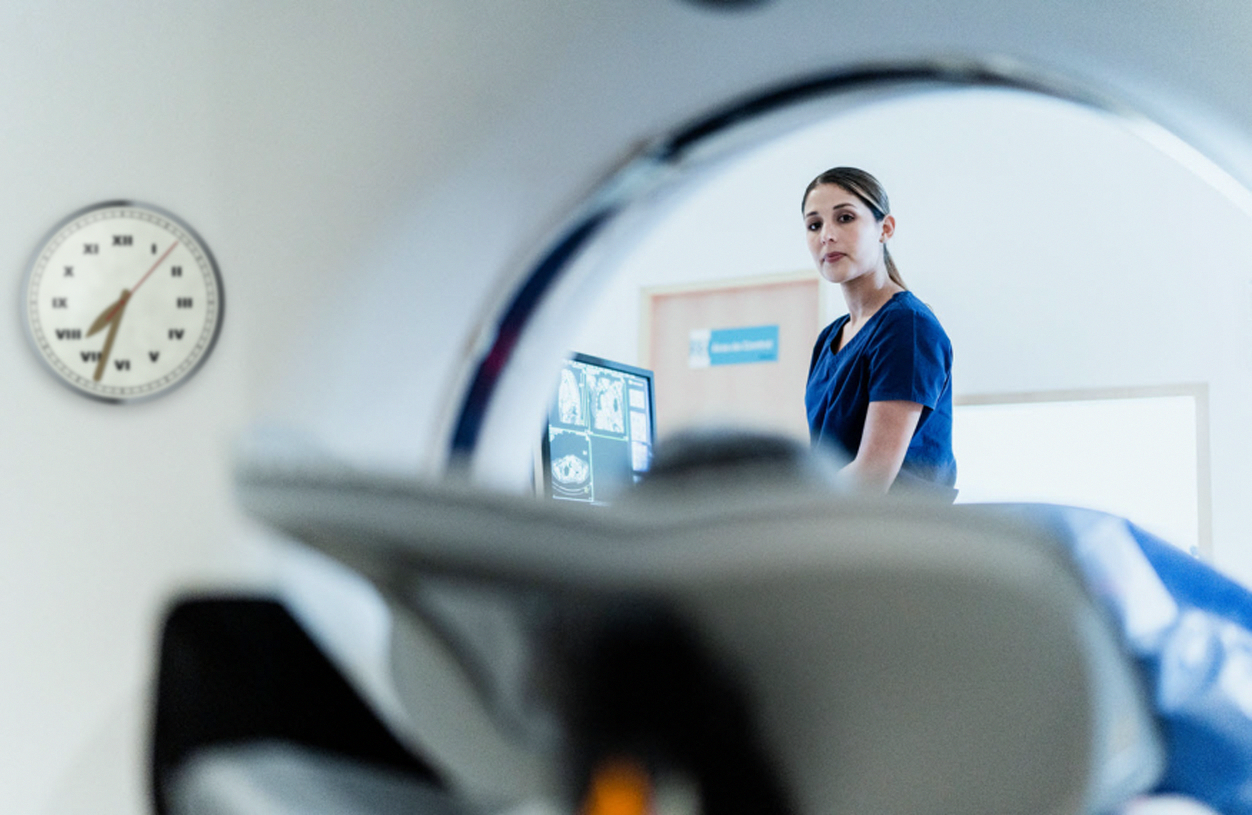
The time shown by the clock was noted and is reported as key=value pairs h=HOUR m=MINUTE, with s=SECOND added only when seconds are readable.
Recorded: h=7 m=33 s=7
